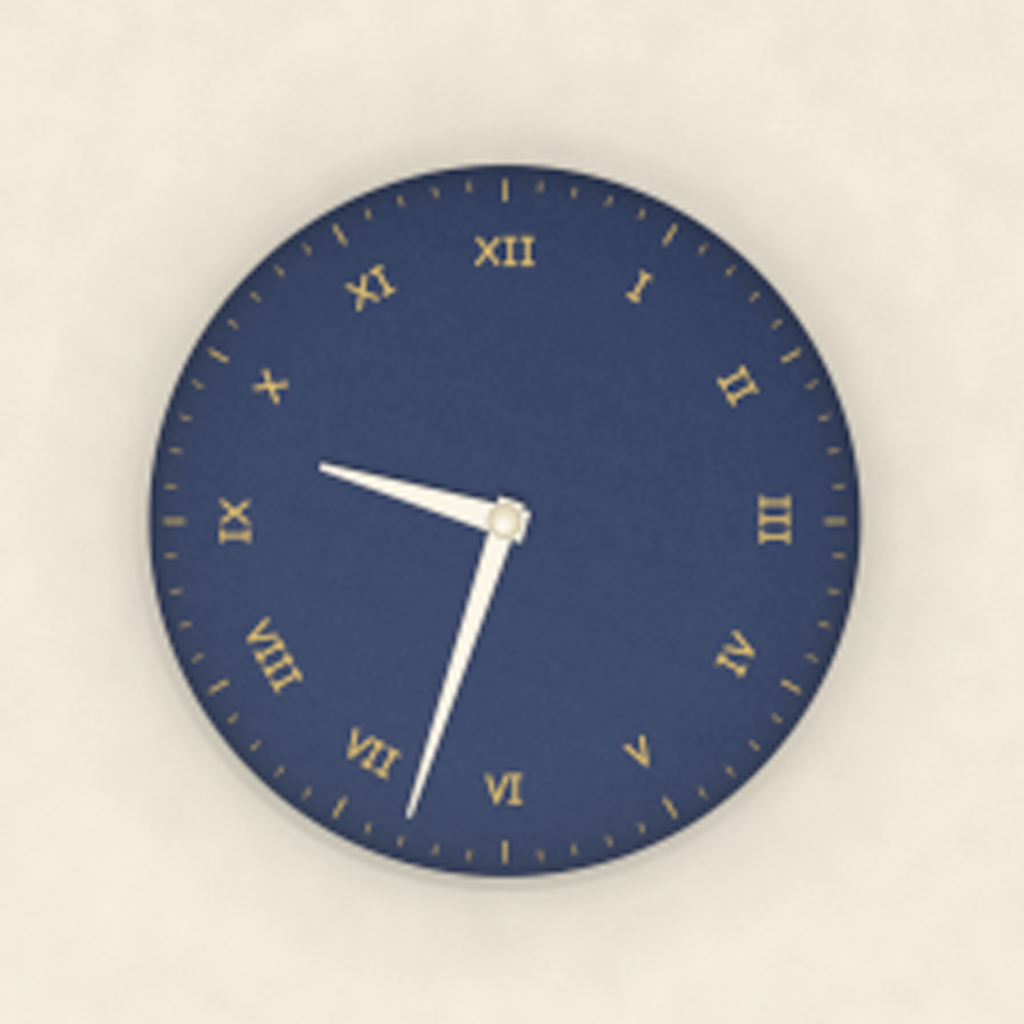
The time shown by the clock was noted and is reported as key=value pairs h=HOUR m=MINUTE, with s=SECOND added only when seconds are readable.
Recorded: h=9 m=33
